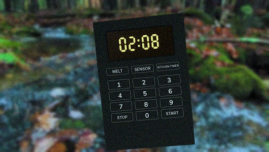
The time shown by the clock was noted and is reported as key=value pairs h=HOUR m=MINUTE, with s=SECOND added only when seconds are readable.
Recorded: h=2 m=8
